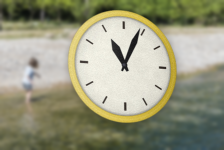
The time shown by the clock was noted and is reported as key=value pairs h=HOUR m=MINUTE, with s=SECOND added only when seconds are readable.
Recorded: h=11 m=4
